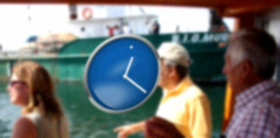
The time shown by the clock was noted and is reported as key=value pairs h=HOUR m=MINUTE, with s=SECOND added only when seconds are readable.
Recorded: h=12 m=20
